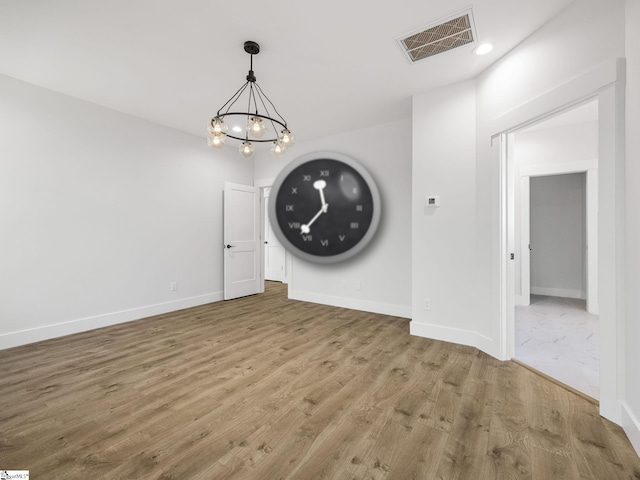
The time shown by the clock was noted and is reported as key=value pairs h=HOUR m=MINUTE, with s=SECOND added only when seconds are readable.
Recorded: h=11 m=37
